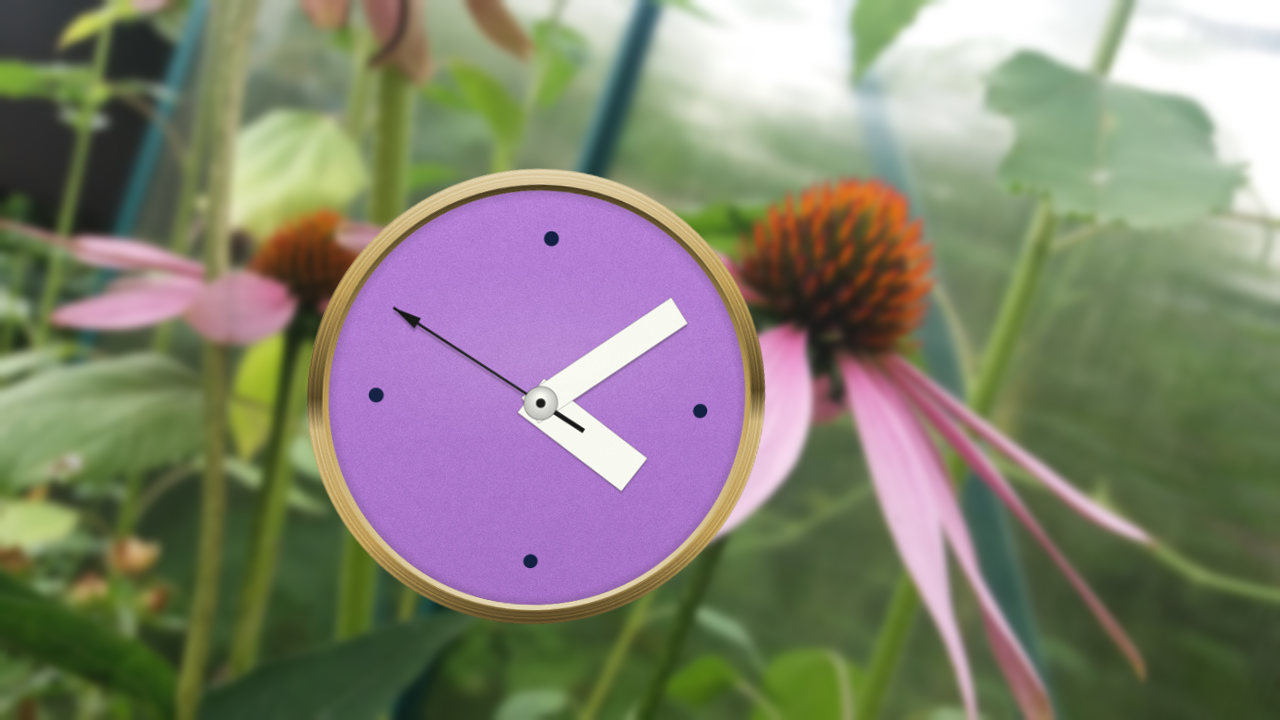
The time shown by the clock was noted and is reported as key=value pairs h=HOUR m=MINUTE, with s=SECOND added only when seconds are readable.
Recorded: h=4 m=8 s=50
